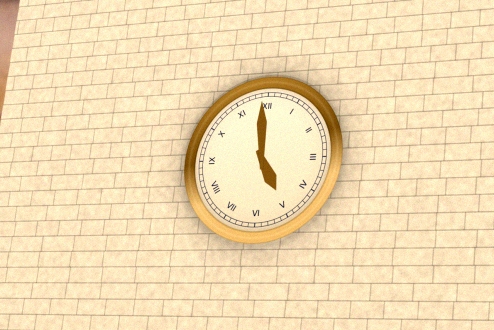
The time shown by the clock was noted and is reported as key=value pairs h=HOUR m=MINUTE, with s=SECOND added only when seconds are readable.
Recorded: h=4 m=59
